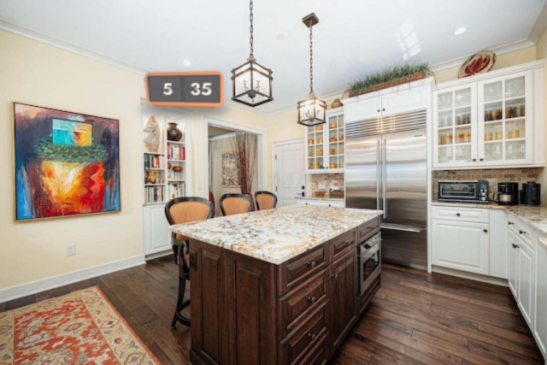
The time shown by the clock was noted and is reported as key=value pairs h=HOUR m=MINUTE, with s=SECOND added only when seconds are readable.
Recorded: h=5 m=35
